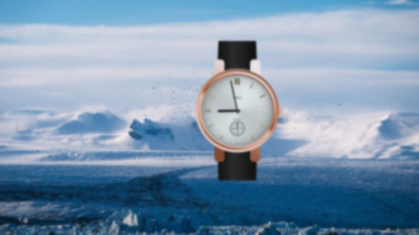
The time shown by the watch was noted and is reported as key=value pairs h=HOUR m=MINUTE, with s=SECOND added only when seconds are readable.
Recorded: h=8 m=58
